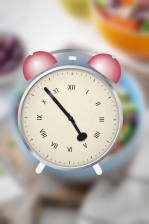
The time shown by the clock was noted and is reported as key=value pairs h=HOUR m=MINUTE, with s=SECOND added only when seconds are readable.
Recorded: h=4 m=53
